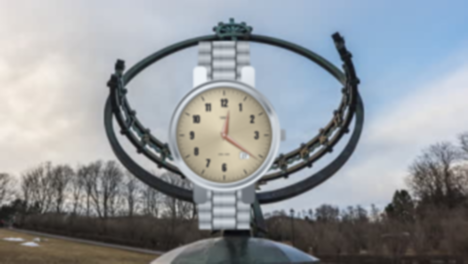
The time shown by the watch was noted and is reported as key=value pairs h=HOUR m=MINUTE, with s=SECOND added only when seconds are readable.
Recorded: h=12 m=21
